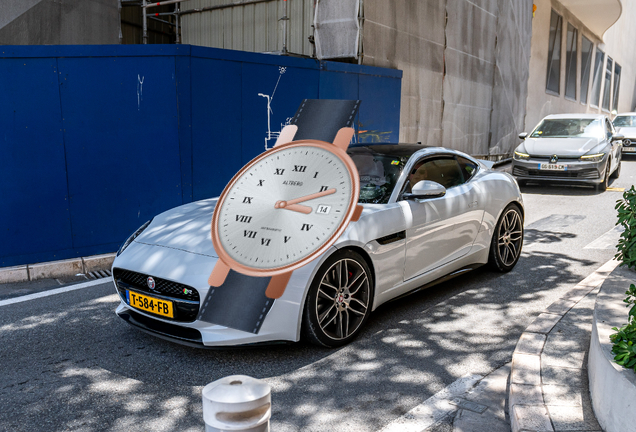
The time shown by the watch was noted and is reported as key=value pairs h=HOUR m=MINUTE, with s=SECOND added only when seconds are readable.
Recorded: h=3 m=11
